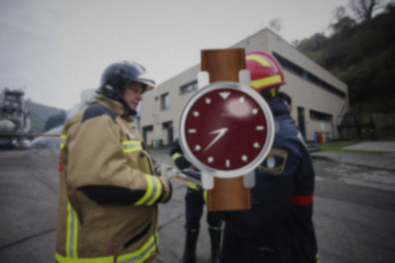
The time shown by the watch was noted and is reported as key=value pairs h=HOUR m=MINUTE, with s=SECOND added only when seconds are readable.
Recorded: h=8 m=38
